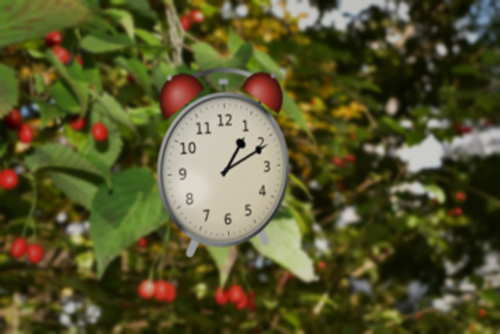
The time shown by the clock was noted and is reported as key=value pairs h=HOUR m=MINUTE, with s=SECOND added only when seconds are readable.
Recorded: h=1 m=11
